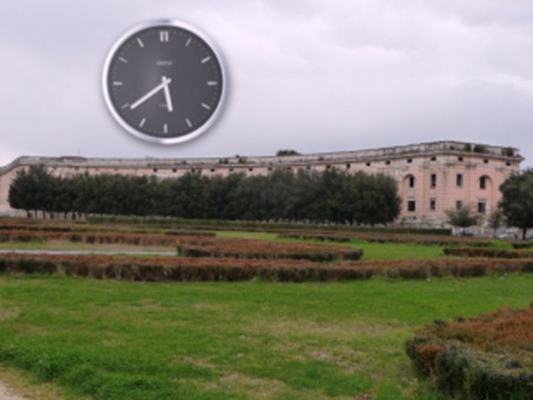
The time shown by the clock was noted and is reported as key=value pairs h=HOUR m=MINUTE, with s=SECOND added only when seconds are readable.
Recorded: h=5 m=39
